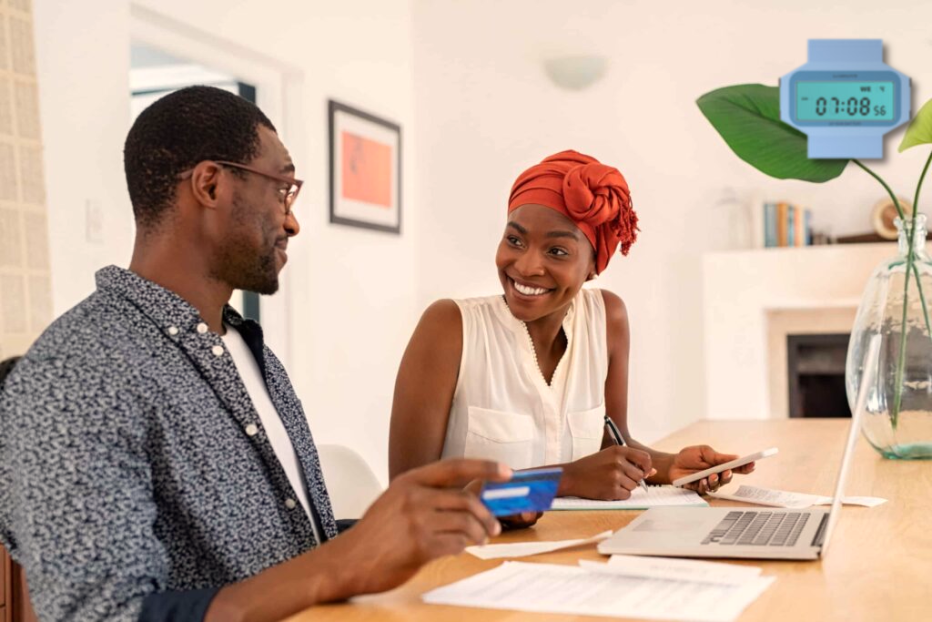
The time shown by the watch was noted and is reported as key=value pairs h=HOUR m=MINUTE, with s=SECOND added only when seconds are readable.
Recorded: h=7 m=8
